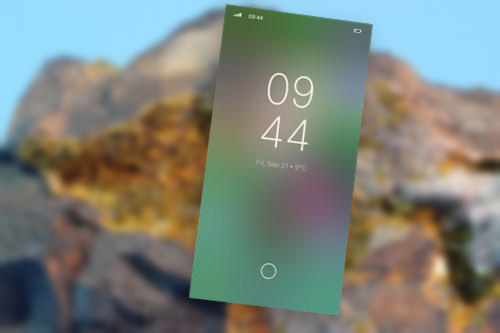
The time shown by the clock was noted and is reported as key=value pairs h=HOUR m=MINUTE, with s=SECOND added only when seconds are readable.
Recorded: h=9 m=44
